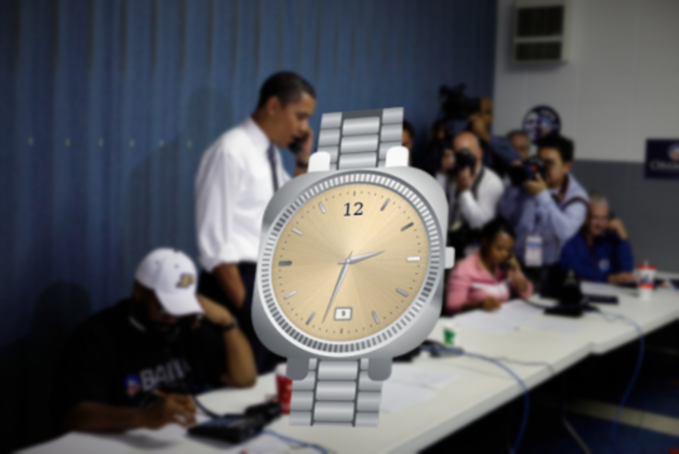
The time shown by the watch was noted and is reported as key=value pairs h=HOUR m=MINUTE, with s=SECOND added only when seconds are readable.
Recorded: h=2 m=33
